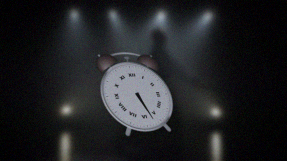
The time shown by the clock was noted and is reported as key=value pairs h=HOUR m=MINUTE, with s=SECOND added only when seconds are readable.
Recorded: h=5 m=27
